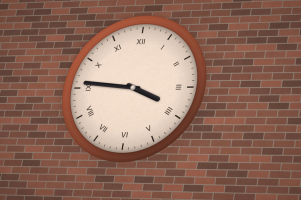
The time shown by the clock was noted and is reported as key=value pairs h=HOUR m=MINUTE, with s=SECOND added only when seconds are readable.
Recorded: h=3 m=46
